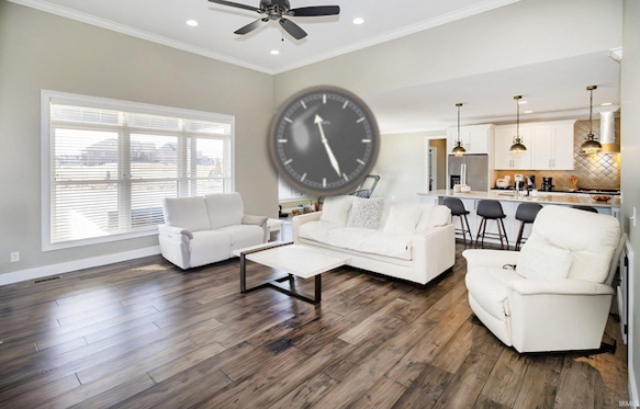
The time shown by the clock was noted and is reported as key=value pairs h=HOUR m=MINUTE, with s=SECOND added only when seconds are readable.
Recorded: h=11 m=26
